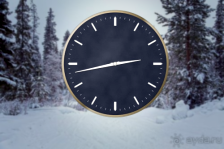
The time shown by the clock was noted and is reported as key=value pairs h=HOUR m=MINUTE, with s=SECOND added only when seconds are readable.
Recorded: h=2 m=43
